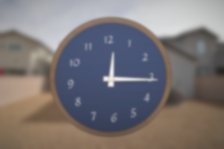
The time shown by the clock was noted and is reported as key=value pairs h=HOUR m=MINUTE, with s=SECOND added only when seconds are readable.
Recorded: h=12 m=16
